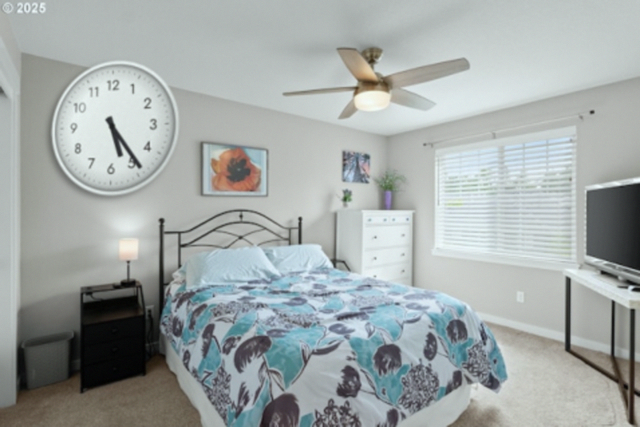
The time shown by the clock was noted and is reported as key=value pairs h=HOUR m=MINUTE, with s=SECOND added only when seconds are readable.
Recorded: h=5 m=24
